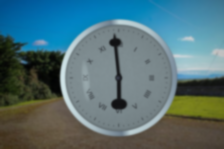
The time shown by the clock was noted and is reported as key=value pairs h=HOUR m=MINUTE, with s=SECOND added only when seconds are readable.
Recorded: h=5 m=59
